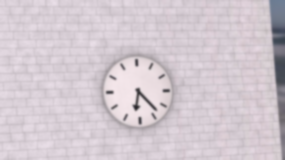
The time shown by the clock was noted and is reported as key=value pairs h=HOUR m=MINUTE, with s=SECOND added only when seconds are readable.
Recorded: h=6 m=23
